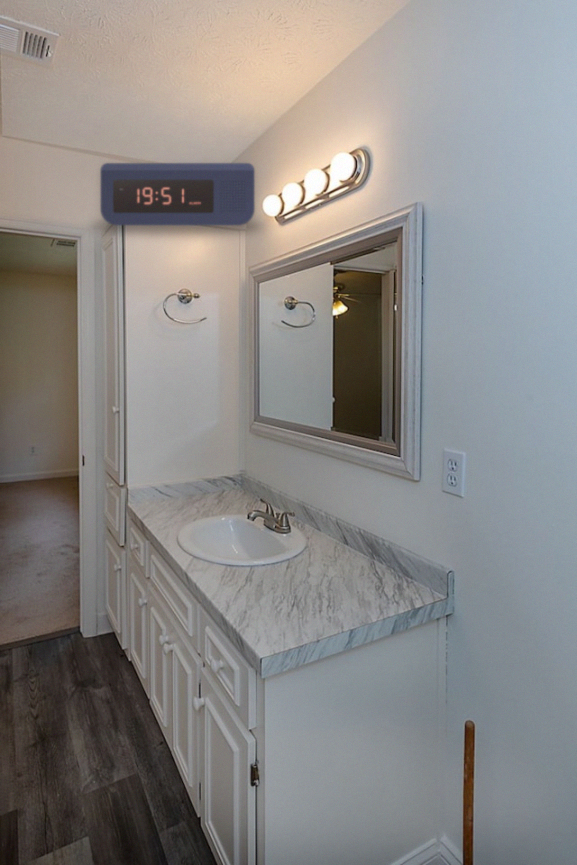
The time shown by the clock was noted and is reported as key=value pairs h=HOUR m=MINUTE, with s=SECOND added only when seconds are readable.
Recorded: h=19 m=51
